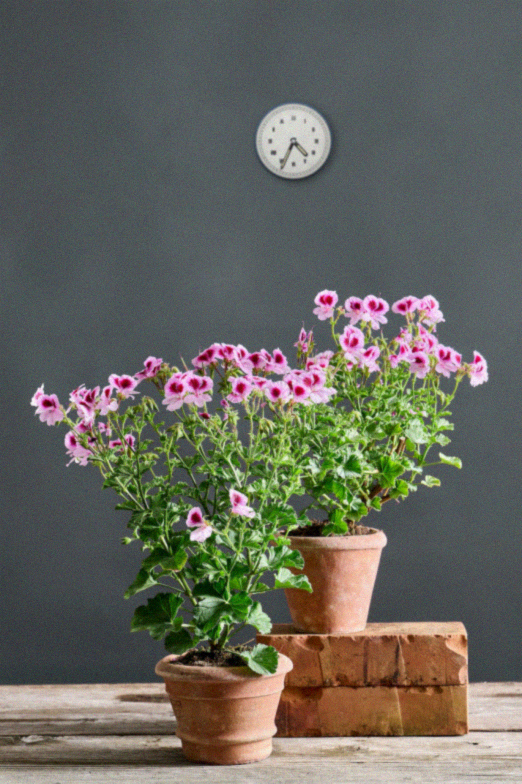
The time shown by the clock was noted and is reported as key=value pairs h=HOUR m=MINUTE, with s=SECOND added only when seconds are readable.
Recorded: h=4 m=34
